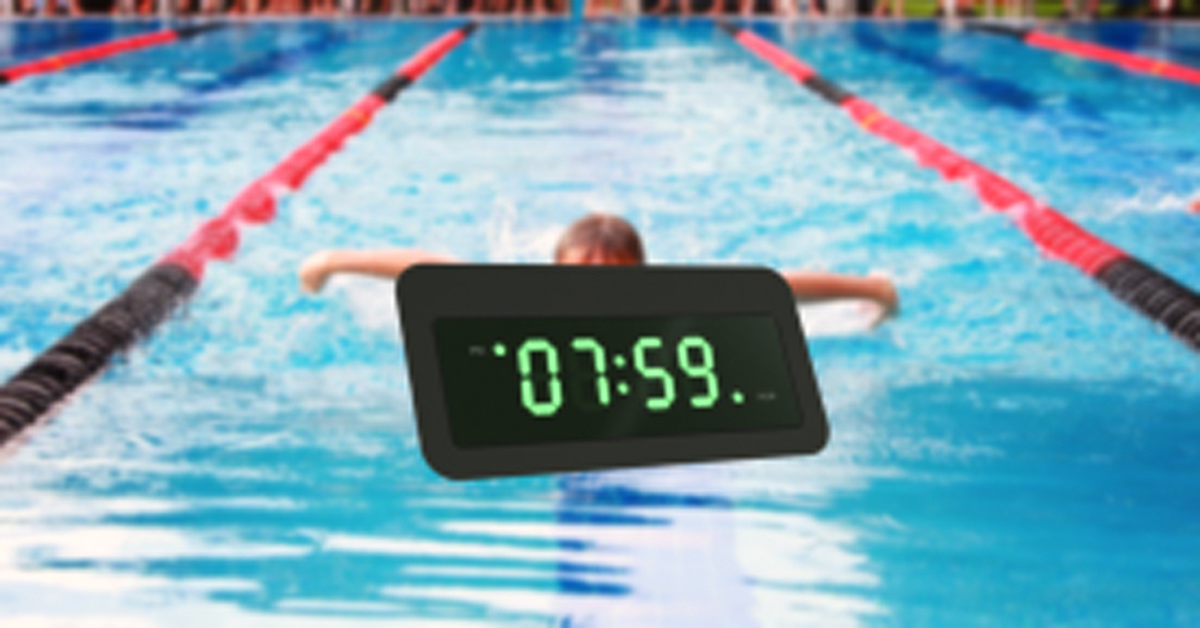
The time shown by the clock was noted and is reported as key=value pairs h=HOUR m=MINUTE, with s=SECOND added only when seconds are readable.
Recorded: h=7 m=59
